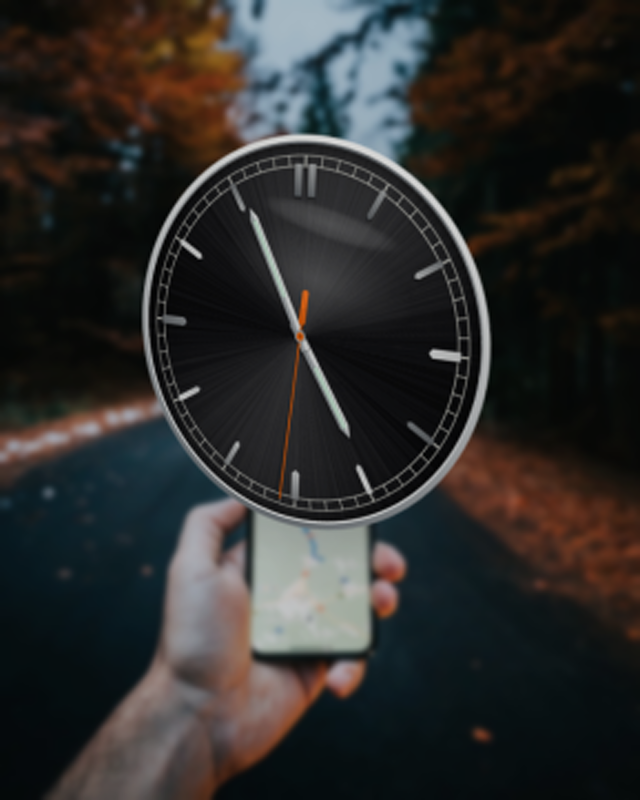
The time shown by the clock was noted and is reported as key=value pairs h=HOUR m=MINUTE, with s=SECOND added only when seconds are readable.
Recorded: h=4 m=55 s=31
